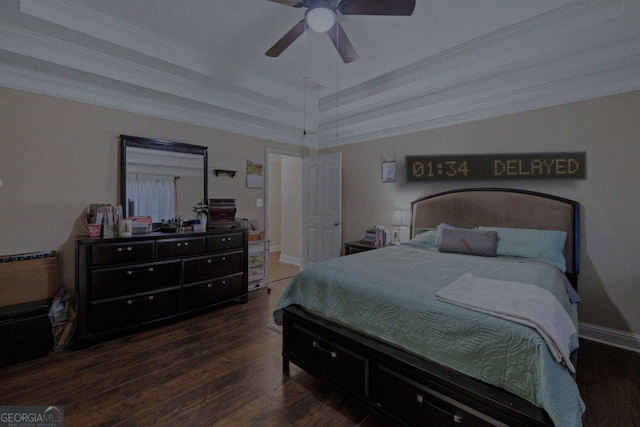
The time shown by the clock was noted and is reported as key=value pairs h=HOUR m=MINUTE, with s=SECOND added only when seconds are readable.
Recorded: h=1 m=34
